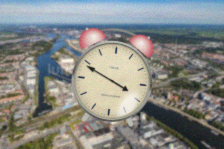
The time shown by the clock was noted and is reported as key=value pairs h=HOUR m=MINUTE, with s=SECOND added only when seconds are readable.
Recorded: h=3 m=49
